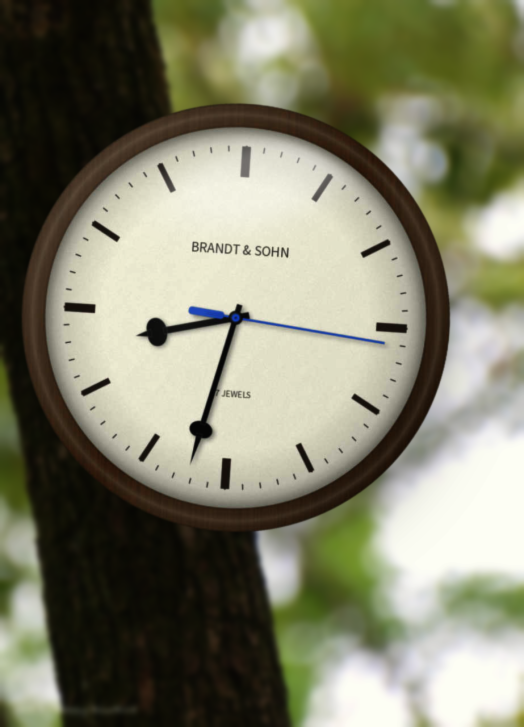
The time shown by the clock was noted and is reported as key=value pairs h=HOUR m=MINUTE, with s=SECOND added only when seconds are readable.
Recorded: h=8 m=32 s=16
